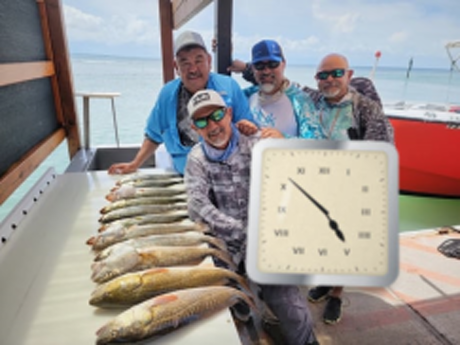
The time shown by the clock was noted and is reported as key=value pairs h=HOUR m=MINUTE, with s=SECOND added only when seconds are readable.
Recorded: h=4 m=52
